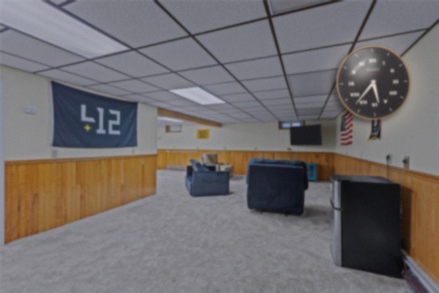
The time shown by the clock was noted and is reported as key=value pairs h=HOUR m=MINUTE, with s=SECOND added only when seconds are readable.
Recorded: h=5 m=37
